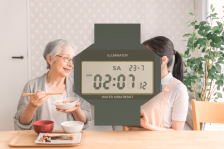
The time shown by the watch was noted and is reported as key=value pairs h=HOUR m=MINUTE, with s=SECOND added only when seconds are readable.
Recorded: h=2 m=7 s=12
